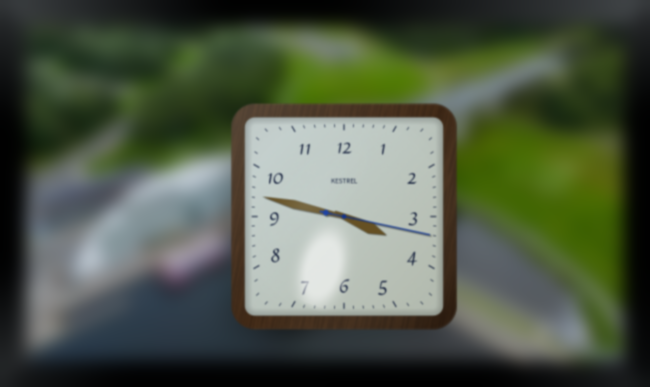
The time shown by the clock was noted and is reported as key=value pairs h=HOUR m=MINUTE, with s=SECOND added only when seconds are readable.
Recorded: h=3 m=47 s=17
